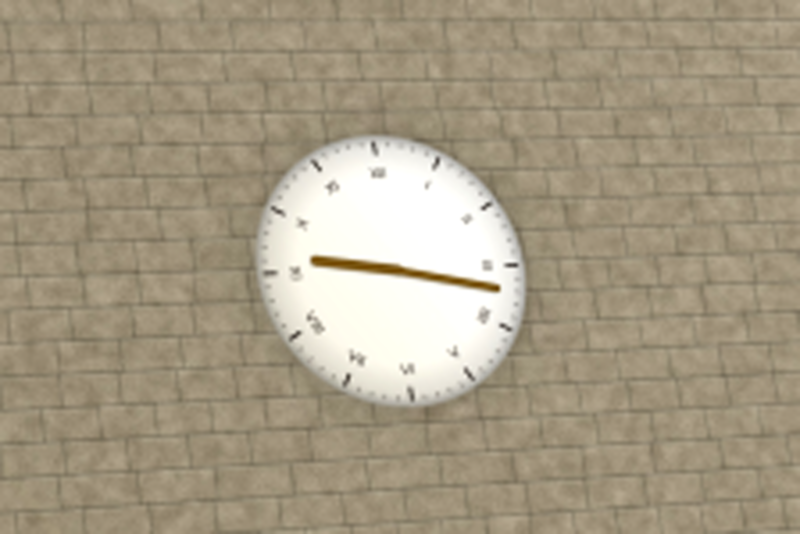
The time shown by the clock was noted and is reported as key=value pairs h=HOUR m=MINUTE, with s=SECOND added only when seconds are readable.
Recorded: h=9 m=17
